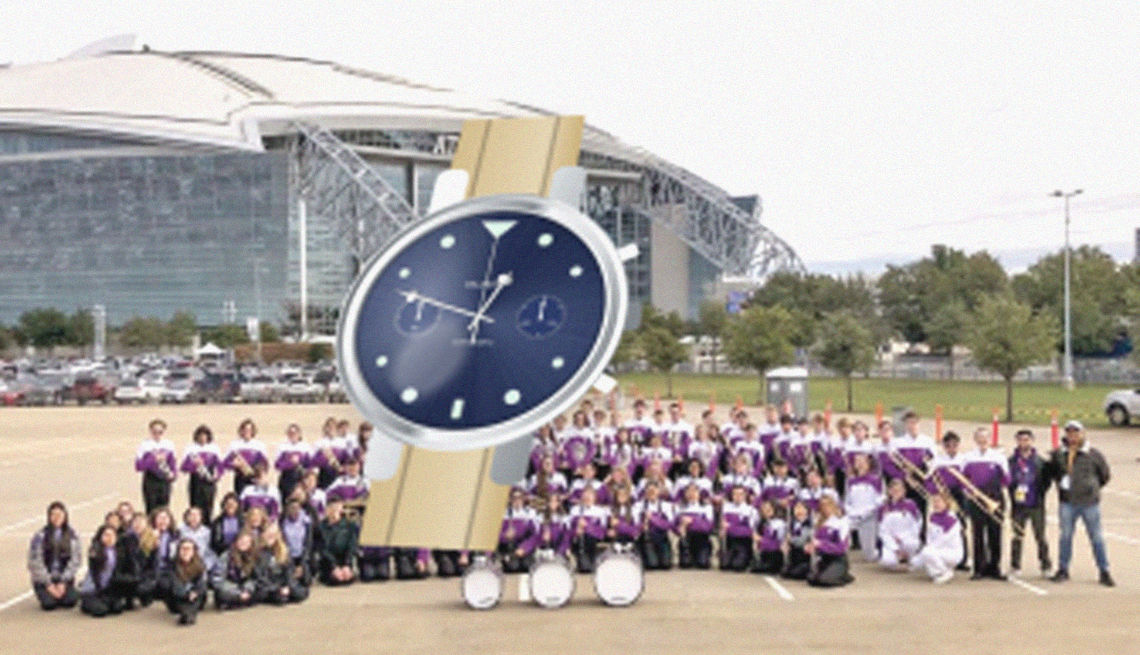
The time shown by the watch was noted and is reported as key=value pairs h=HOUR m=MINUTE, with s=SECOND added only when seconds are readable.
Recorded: h=12 m=48
